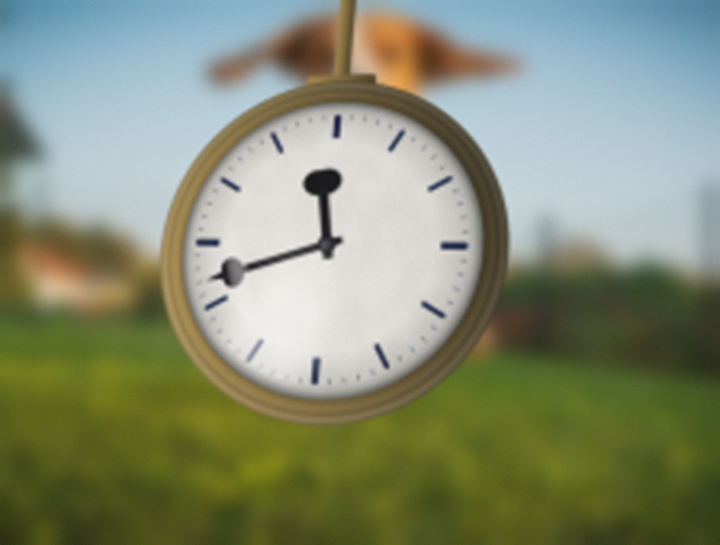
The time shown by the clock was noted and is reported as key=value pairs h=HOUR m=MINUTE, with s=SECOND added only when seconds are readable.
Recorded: h=11 m=42
